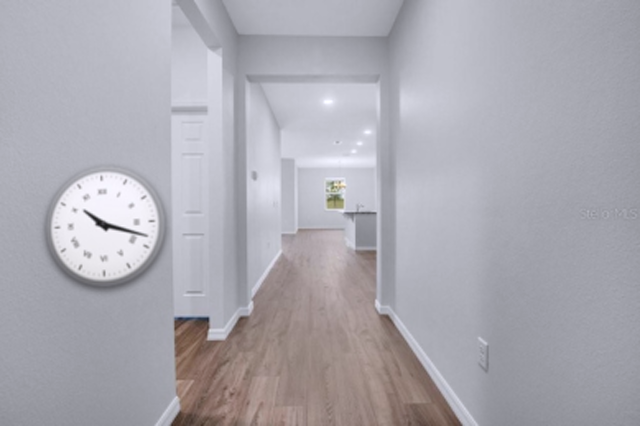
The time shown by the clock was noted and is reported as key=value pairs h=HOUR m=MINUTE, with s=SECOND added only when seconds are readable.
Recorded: h=10 m=18
